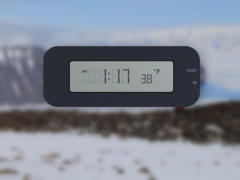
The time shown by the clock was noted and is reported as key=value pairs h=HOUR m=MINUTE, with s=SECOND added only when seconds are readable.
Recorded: h=1 m=17
